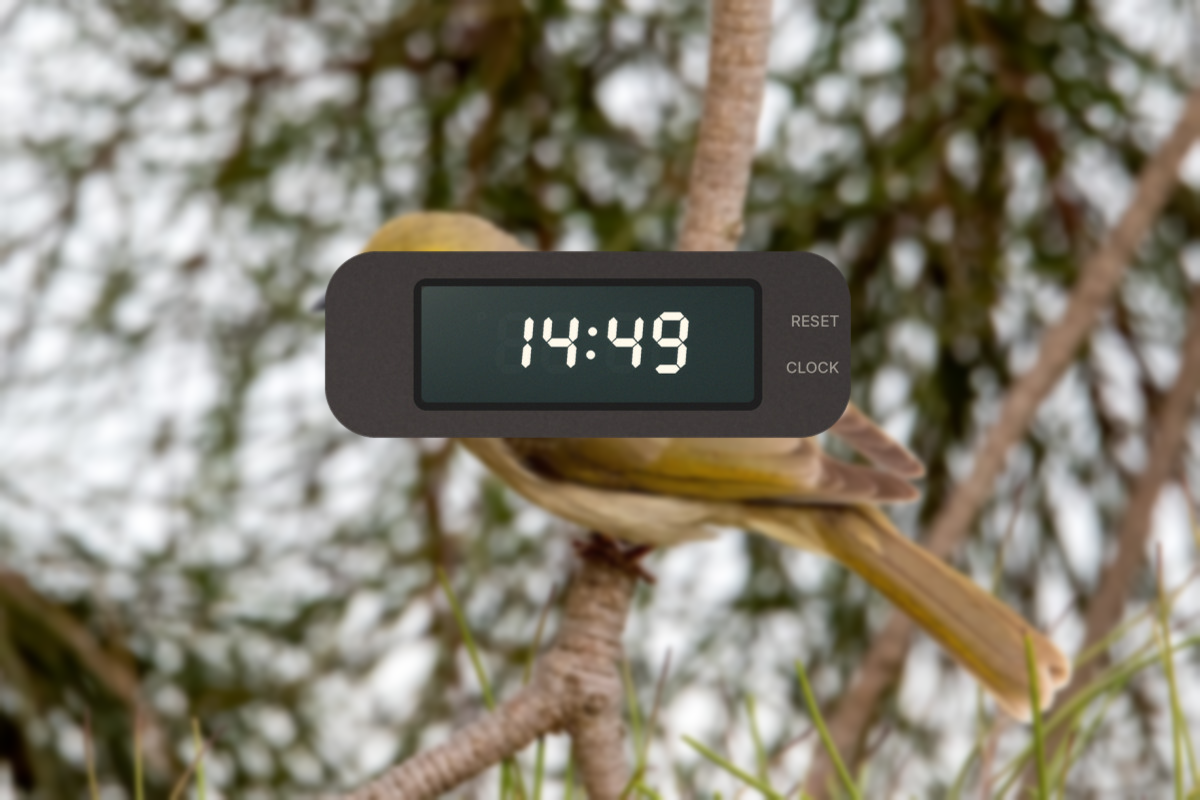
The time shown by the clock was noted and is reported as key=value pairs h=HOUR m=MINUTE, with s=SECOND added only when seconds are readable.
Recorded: h=14 m=49
